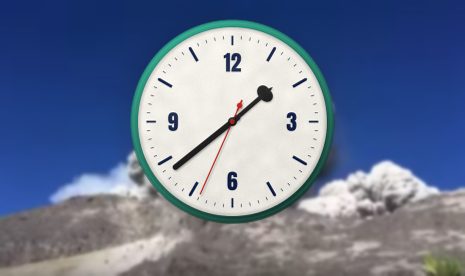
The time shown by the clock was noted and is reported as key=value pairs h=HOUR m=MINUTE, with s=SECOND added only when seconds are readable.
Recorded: h=1 m=38 s=34
